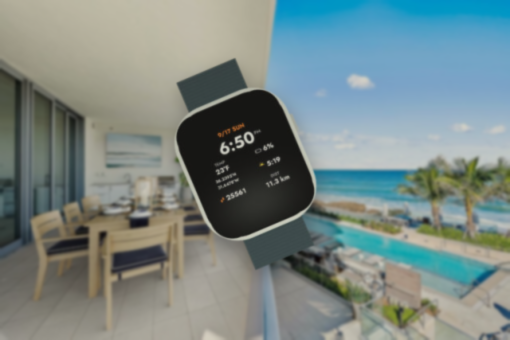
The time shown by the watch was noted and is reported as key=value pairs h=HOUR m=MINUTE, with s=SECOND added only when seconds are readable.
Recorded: h=6 m=50
